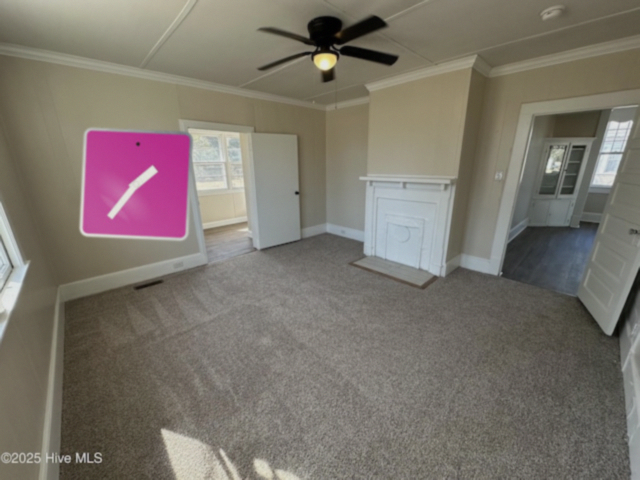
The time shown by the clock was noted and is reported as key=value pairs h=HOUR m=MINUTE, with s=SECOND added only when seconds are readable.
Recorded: h=1 m=36
